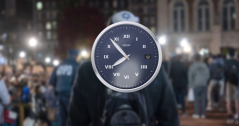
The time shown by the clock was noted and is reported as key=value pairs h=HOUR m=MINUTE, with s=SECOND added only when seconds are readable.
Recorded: h=7 m=53
